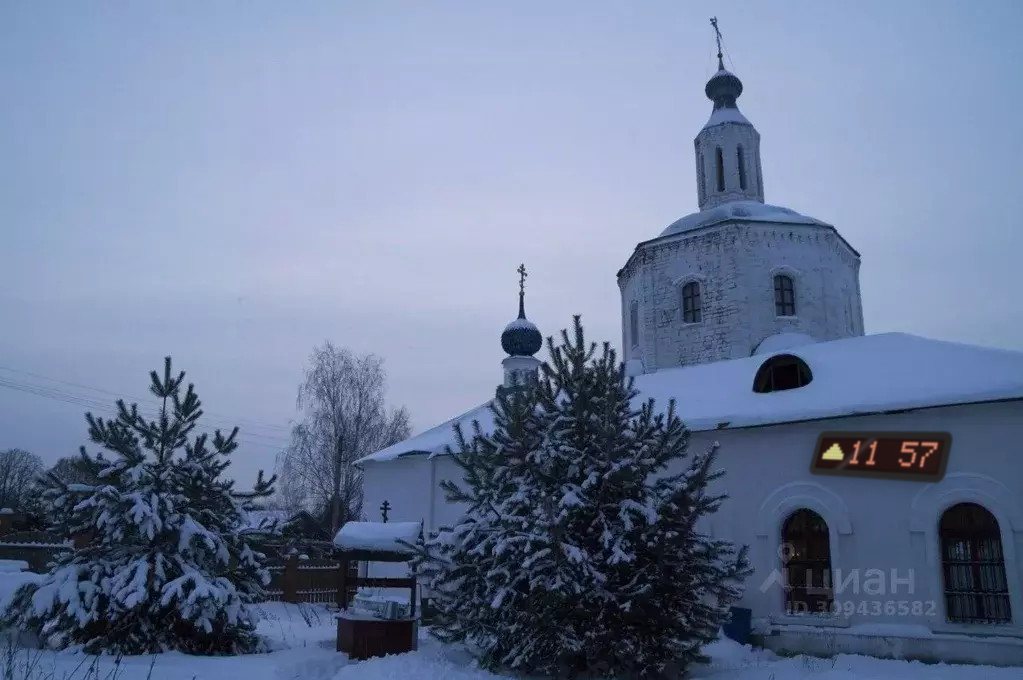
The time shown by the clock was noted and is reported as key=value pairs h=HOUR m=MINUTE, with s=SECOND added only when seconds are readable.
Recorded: h=11 m=57
